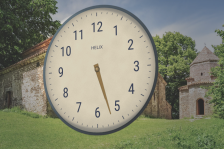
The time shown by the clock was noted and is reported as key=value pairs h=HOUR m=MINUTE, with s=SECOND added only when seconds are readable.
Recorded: h=5 m=27
